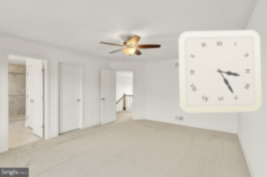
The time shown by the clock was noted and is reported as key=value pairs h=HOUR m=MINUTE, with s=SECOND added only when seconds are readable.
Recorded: h=3 m=25
